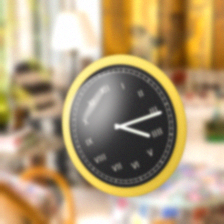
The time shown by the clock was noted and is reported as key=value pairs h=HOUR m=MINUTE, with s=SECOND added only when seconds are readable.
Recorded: h=4 m=16
